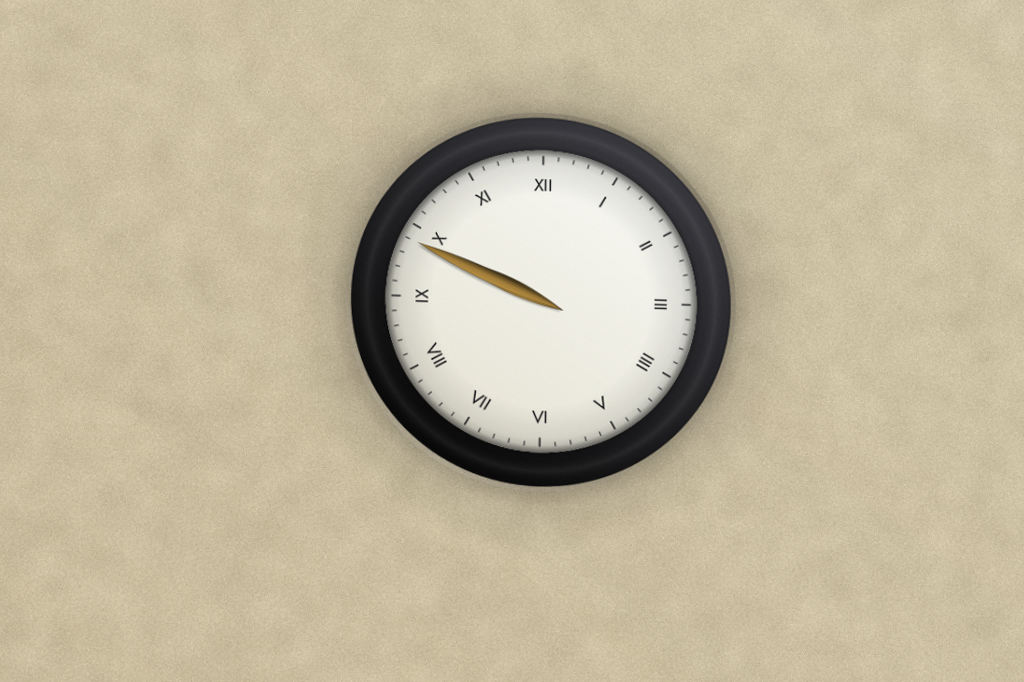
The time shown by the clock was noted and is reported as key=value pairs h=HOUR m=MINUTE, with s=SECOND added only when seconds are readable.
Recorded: h=9 m=49
